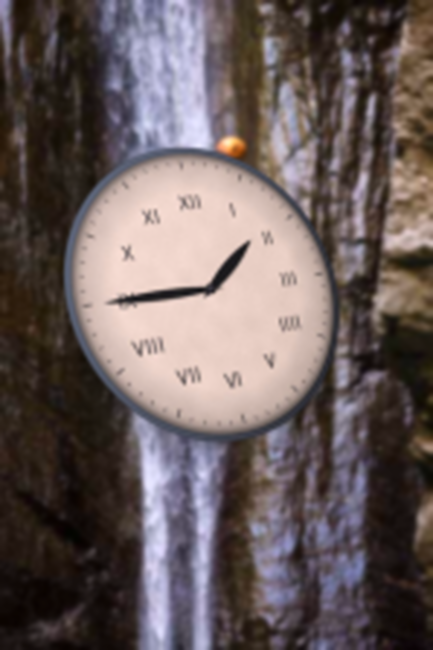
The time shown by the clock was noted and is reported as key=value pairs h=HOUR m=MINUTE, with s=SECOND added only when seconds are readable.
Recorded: h=1 m=45
